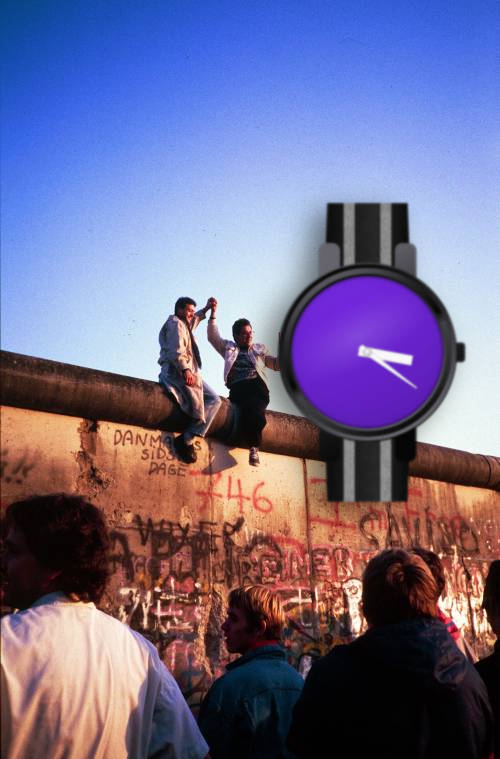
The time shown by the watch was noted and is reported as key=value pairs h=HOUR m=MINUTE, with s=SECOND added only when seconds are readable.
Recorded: h=3 m=21
